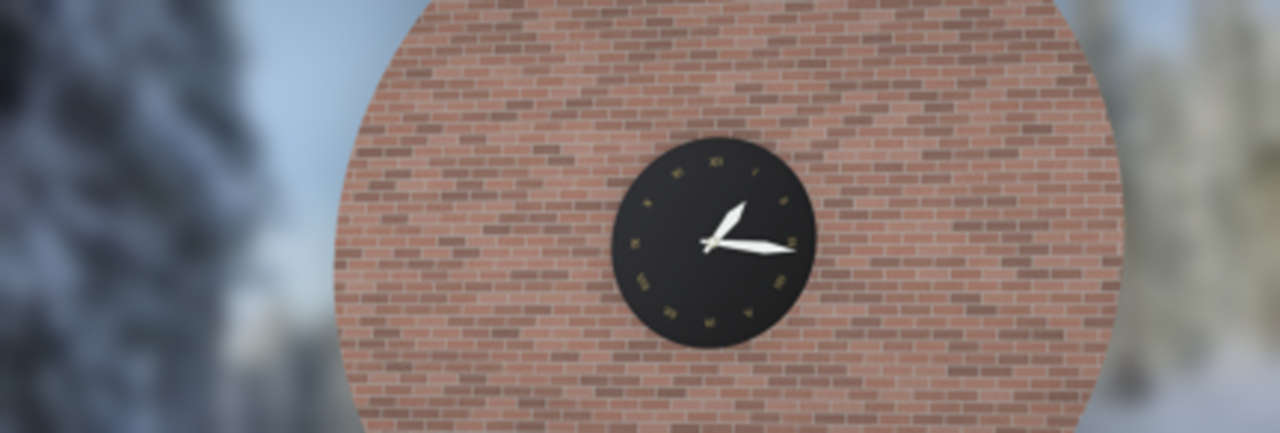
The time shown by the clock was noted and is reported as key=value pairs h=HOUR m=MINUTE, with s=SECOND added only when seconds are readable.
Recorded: h=1 m=16
